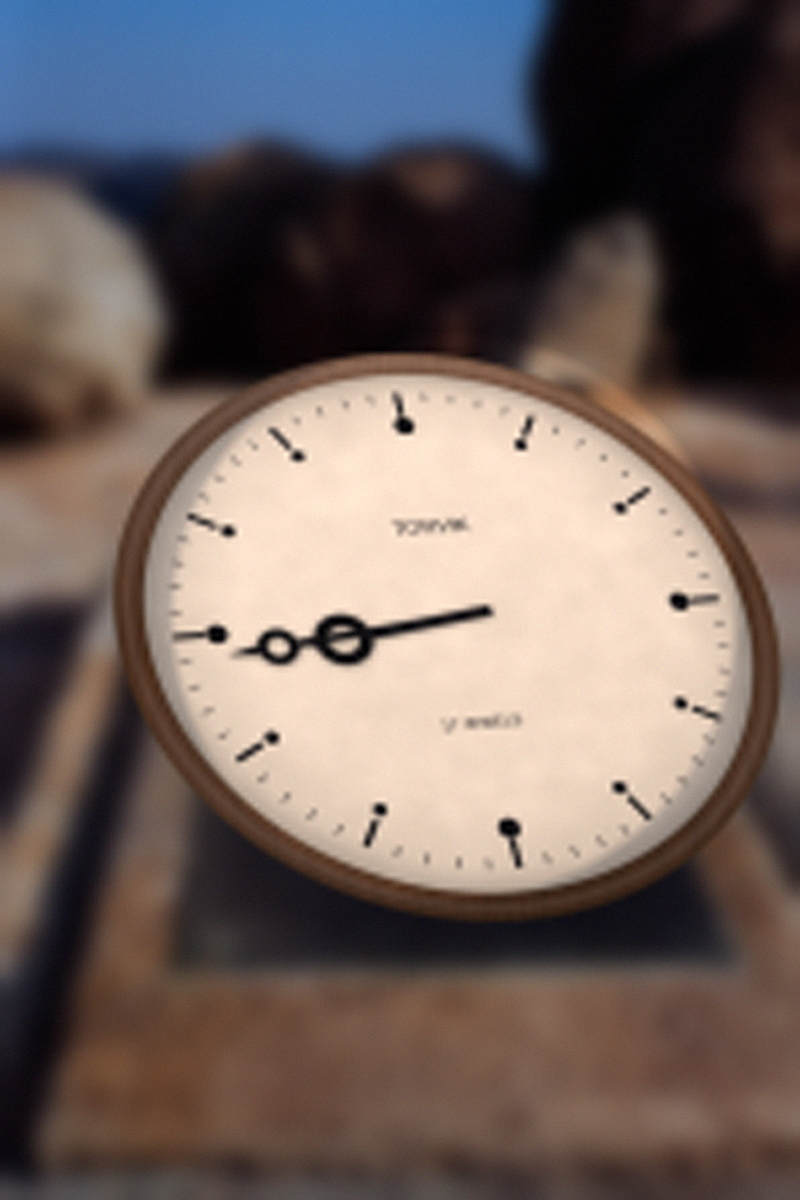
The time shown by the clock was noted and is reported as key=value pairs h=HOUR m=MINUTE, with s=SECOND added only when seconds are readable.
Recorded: h=8 m=44
